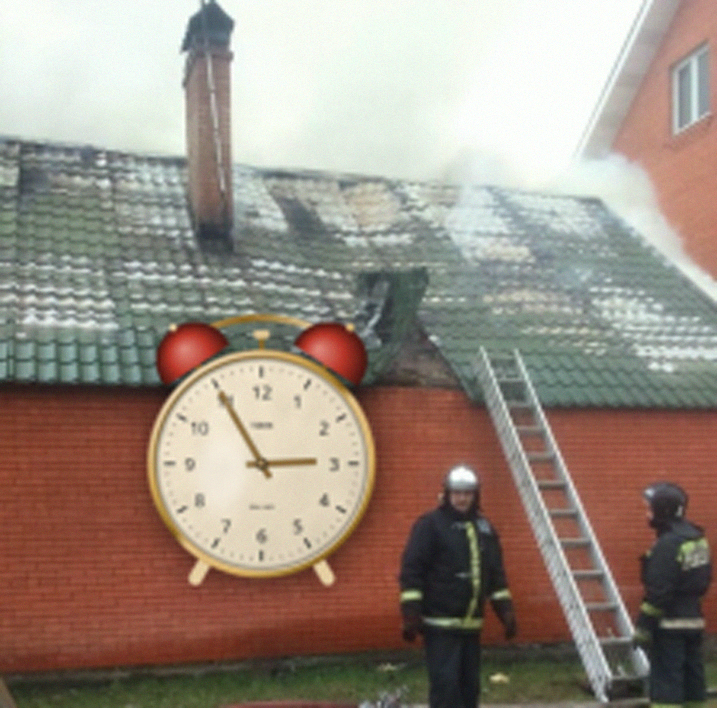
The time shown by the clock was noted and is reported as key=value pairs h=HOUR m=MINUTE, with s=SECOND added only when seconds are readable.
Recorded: h=2 m=55
